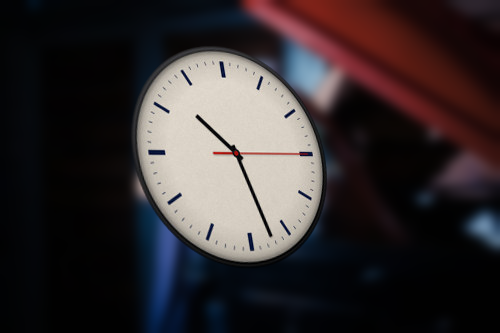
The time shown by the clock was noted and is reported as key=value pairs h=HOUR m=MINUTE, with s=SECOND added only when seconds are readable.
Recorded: h=10 m=27 s=15
